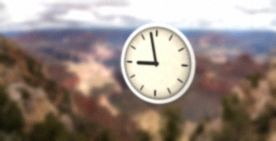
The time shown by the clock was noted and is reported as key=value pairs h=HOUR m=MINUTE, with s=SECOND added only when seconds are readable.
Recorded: h=8 m=58
